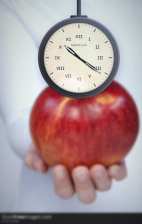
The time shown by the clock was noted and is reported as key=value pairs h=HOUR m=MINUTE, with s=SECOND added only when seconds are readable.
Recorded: h=10 m=21
